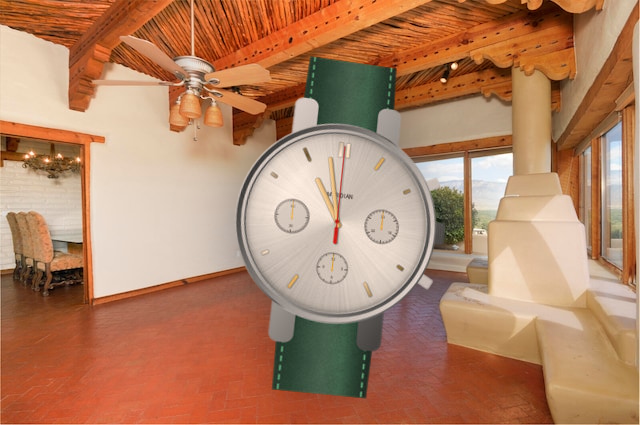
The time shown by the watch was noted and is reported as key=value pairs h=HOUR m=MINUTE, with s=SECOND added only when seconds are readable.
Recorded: h=10 m=58
